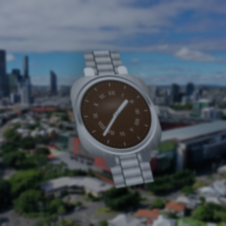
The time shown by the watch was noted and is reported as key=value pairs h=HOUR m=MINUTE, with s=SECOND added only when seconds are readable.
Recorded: h=1 m=37
